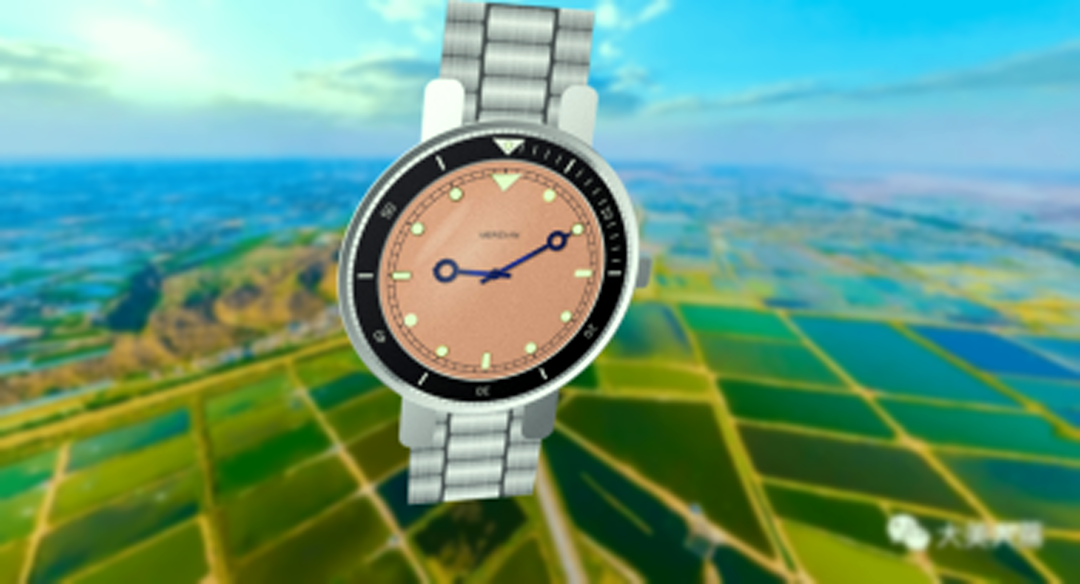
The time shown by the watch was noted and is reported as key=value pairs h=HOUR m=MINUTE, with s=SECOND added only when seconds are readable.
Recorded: h=9 m=10
